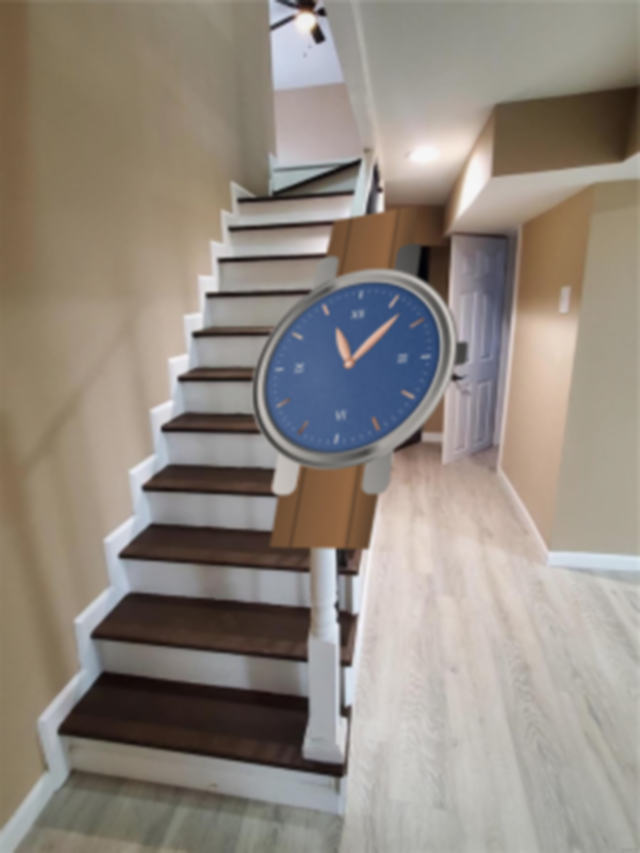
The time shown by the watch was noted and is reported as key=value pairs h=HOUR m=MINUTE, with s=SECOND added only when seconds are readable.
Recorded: h=11 m=7
